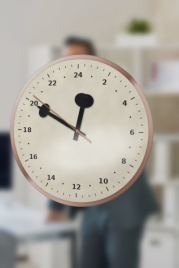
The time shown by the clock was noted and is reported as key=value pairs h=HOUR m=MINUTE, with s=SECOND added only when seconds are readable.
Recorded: h=0 m=49 s=51
